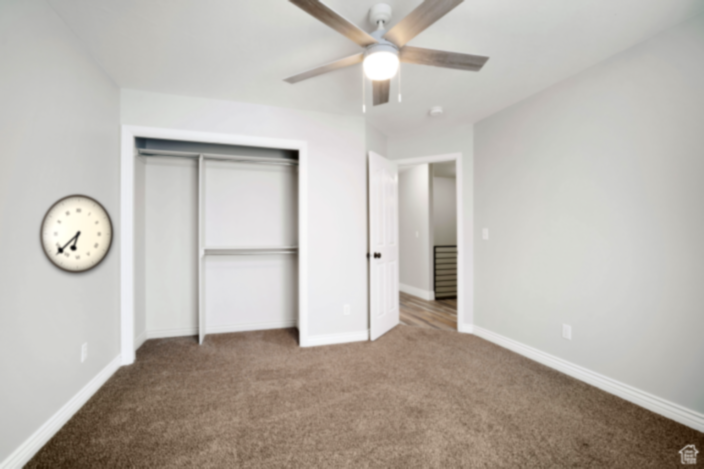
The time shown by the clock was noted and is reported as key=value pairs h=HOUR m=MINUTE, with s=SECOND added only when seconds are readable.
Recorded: h=6 m=38
